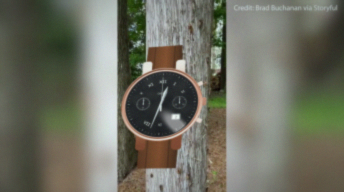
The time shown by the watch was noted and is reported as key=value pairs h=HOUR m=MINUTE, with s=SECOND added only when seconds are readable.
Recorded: h=12 m=33
